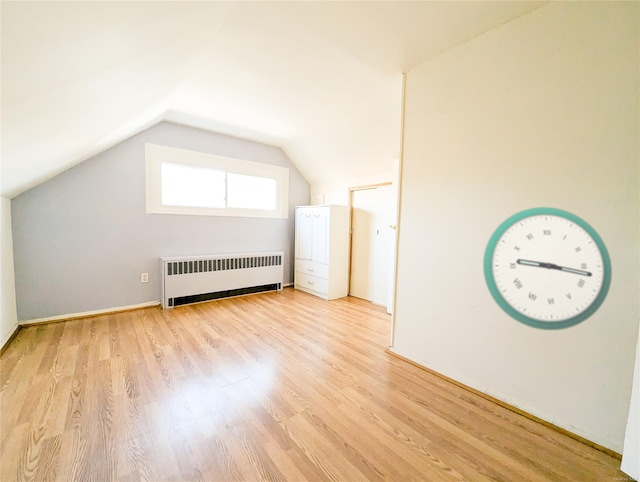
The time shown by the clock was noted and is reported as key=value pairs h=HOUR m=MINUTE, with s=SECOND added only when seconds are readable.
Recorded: h=9 m=17
